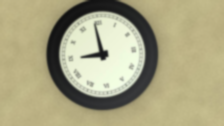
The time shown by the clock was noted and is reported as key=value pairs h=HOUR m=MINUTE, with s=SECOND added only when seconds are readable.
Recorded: h=8 m=59
